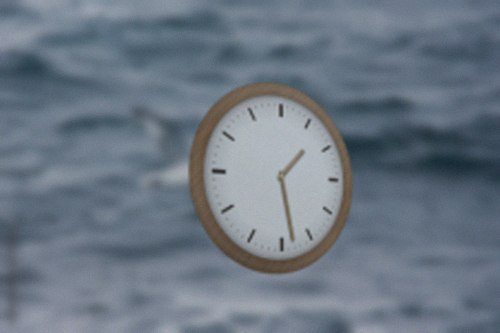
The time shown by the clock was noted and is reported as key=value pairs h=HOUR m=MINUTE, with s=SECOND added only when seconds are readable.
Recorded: h=1 m=28
